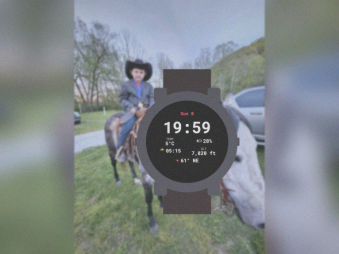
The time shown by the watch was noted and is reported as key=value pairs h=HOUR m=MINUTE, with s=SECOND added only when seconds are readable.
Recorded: h=19 m=59
